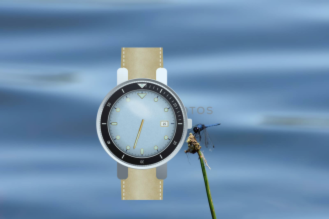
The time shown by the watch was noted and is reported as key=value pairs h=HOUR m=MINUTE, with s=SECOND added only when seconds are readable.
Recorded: h=6 m=33
